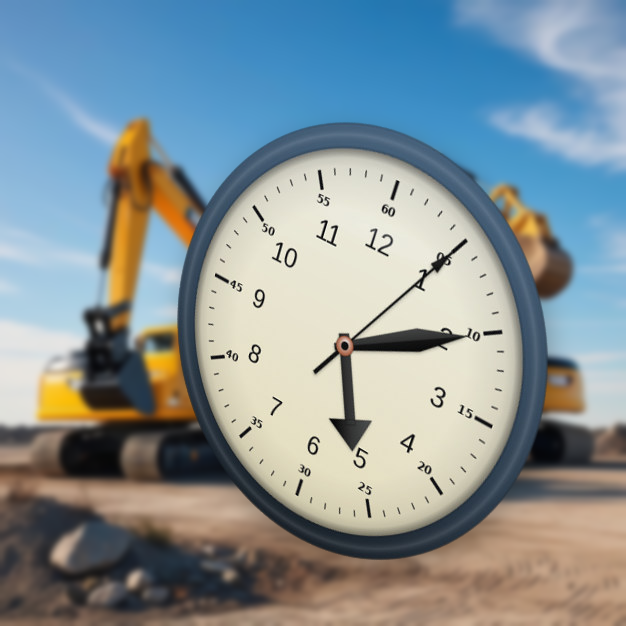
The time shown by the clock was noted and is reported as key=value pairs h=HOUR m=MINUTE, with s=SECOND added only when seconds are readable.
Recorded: h=5 m=10 s=5
